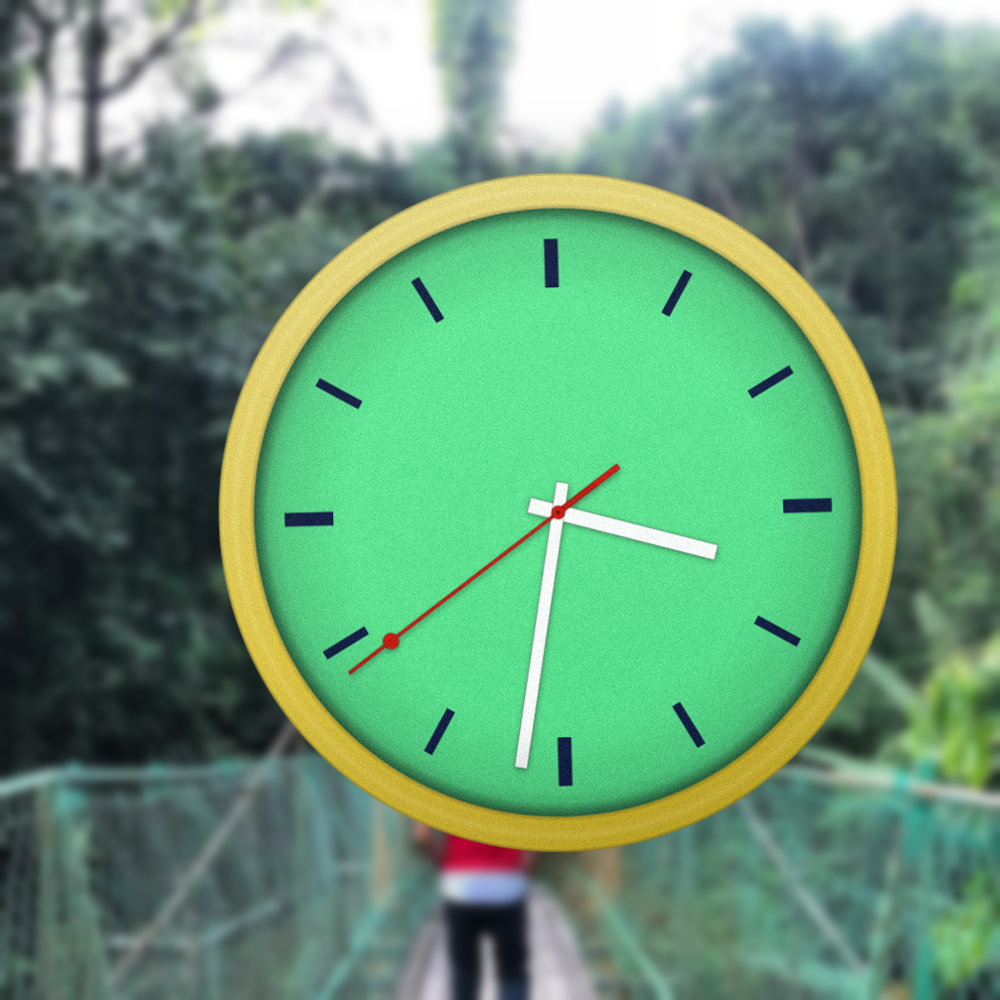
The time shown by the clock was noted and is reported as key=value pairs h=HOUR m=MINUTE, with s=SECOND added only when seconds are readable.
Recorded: h=3 m=31 s=39
